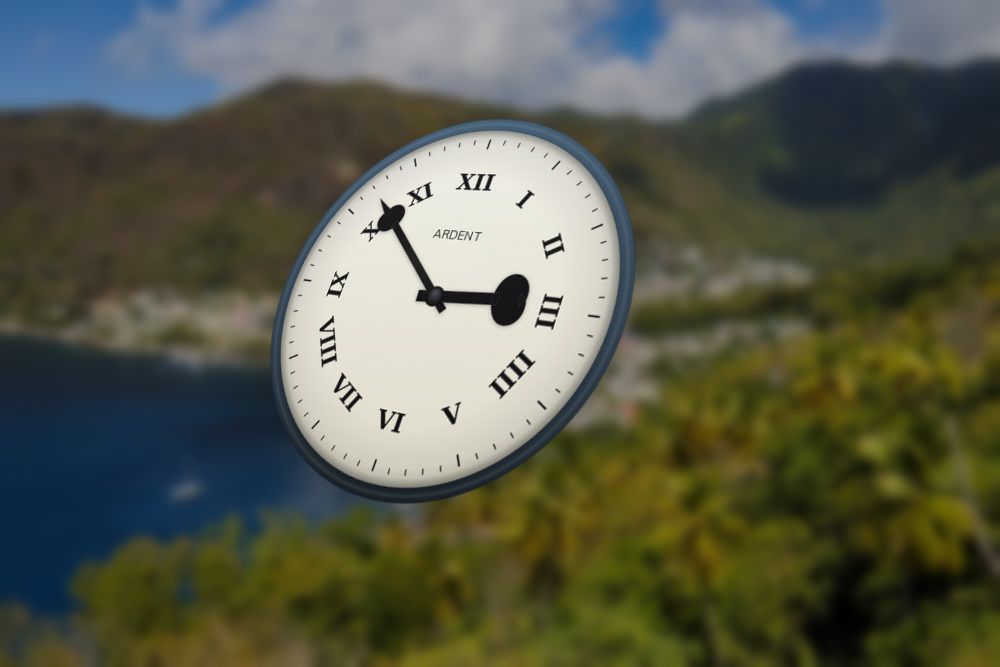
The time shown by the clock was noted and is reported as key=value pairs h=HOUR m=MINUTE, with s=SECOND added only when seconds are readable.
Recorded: h=2 m=52
